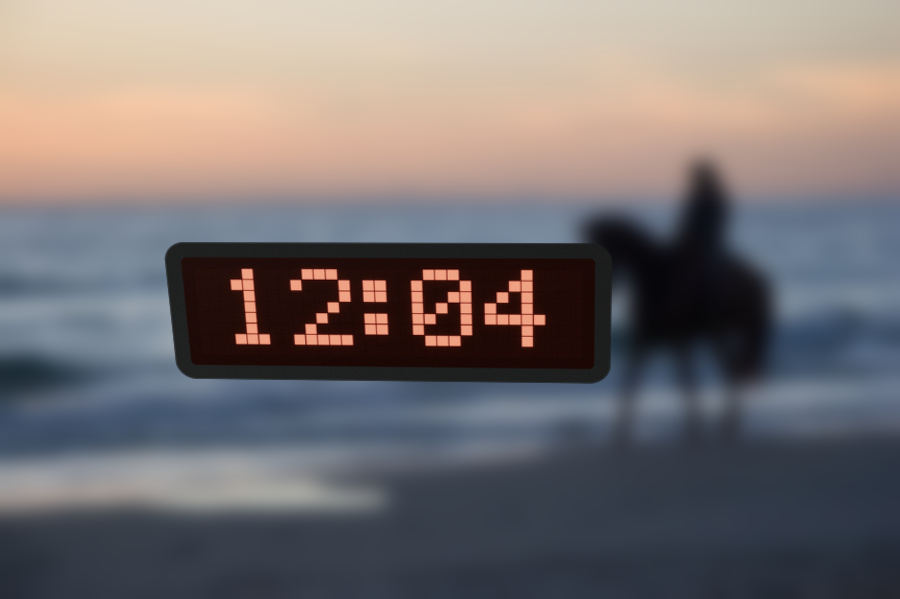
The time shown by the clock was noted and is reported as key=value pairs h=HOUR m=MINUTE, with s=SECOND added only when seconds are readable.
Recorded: h=12 m=4
